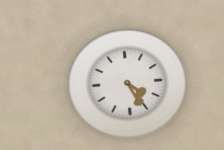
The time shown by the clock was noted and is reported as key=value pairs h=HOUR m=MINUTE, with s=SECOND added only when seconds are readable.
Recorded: h=4 m=26
